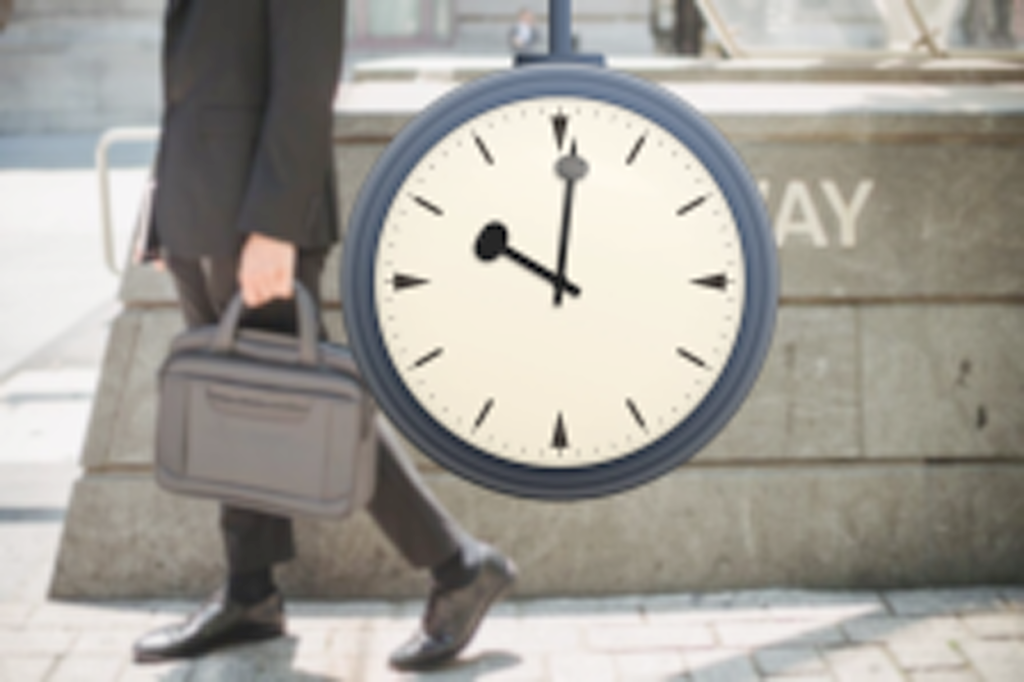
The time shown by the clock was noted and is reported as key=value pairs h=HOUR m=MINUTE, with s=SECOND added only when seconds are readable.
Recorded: h=10 m=1
